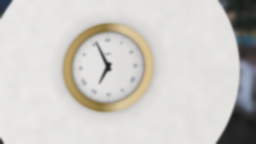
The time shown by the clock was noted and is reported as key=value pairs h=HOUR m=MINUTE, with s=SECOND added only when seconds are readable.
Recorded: h=6 m=56
